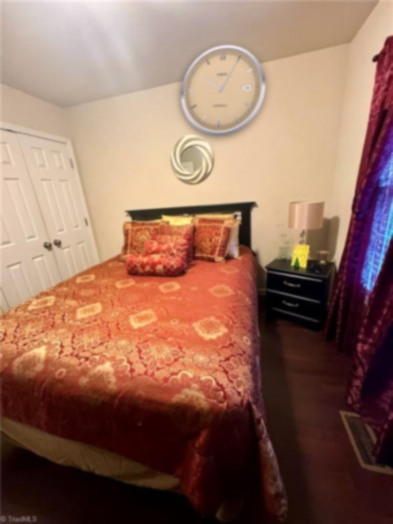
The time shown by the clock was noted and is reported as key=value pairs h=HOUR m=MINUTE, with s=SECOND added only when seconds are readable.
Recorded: h=10 m=5
